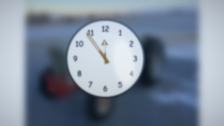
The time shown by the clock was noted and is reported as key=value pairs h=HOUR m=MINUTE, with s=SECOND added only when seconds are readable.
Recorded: h=11 m=54
